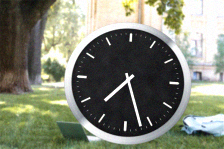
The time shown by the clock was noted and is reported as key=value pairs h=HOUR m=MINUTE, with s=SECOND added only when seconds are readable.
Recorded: h=7 m=27
